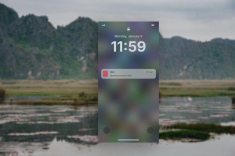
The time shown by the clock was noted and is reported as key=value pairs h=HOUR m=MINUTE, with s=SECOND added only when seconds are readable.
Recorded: h=11 m=59
